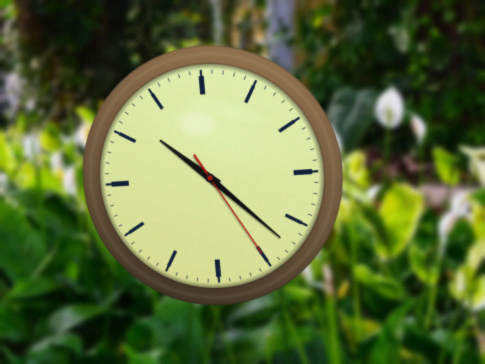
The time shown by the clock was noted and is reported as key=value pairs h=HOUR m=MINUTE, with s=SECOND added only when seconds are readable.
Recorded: h=10 m=22 s=25
